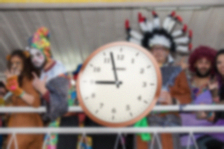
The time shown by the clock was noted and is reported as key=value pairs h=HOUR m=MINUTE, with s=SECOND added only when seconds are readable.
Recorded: h=8 m=57
